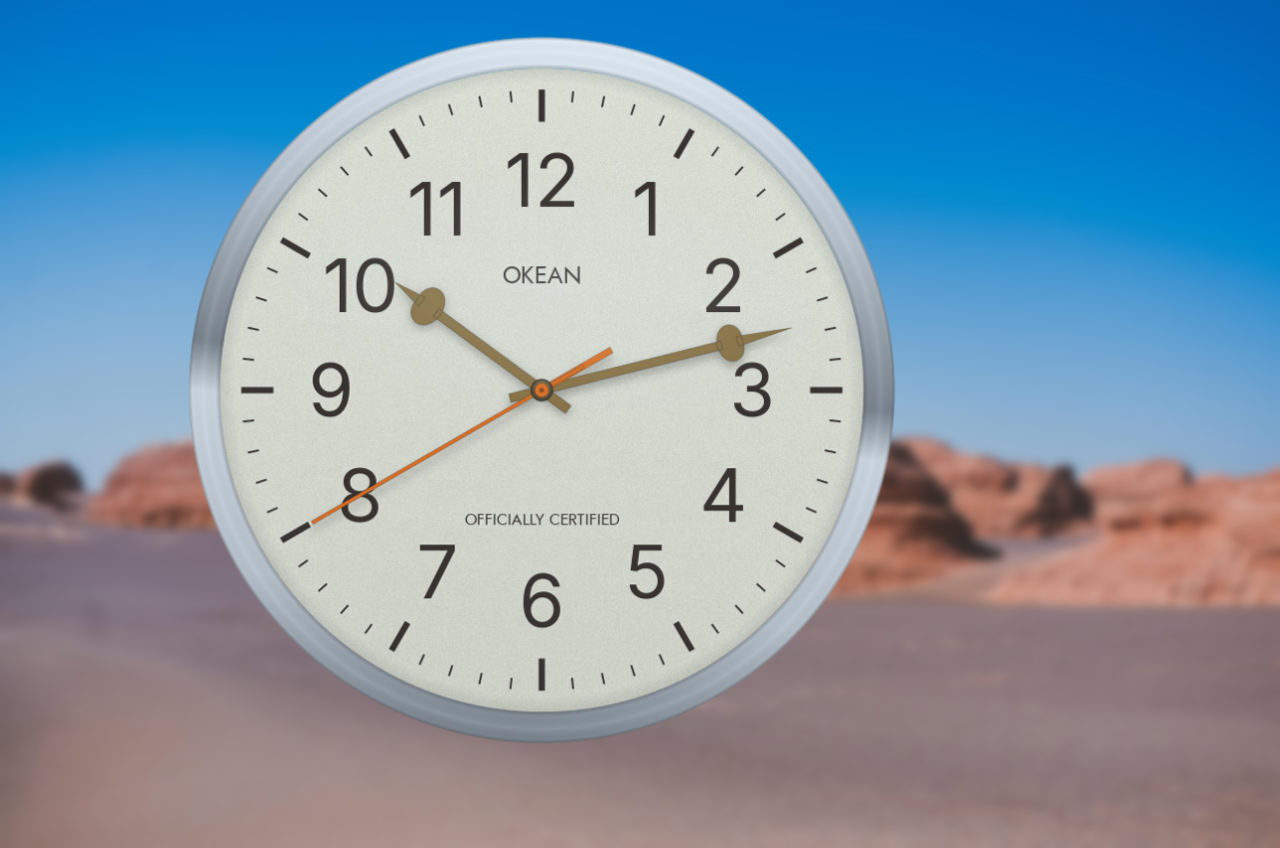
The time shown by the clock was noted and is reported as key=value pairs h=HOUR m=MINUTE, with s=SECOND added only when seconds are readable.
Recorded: h=10 m=12 s=40
